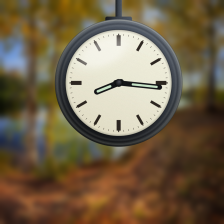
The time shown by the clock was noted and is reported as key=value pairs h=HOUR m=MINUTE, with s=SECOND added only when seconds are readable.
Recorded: h=8 m=16
